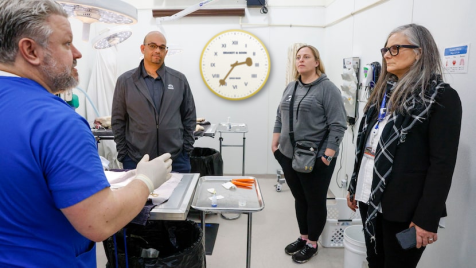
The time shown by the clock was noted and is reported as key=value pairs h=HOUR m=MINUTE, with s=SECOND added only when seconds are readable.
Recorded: h=2 m=36
